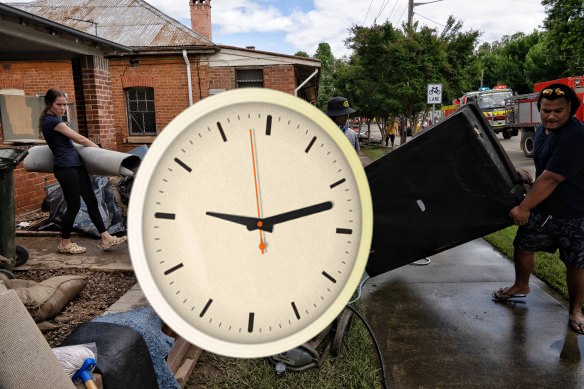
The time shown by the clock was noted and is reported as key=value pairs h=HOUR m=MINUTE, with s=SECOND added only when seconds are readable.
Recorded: h=9 m=11 s=58
